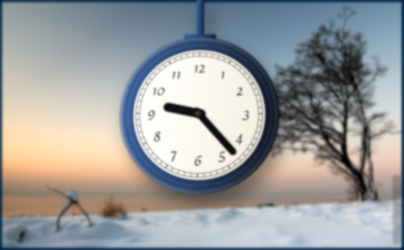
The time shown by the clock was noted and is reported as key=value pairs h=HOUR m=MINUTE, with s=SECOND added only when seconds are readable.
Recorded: h=9 m=23
